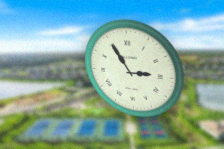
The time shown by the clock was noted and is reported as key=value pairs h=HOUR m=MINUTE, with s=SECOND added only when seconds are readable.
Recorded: h=2 m=55
